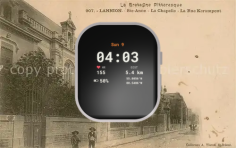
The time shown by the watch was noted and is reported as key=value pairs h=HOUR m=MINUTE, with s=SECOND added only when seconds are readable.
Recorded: h=4 m=3
